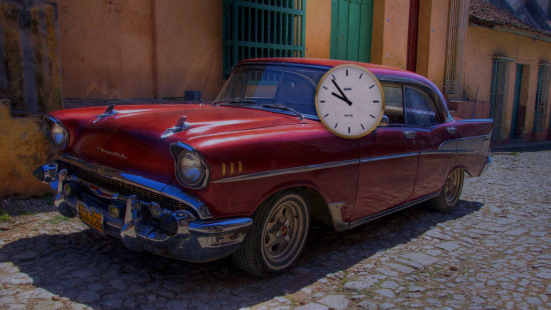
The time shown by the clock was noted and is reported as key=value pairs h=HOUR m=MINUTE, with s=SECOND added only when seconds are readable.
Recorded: h=9 m=54
